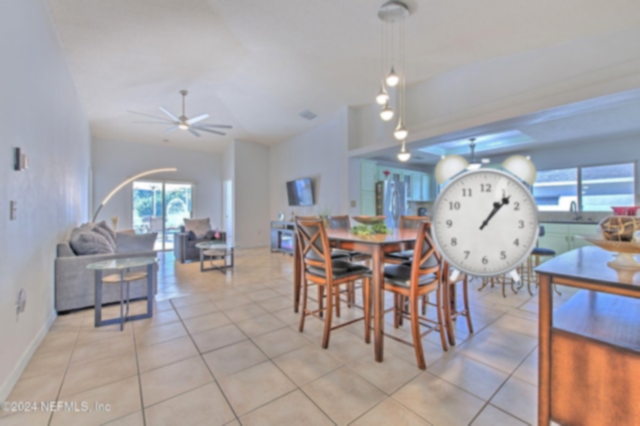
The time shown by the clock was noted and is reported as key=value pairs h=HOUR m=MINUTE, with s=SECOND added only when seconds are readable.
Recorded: h=1 m=7
